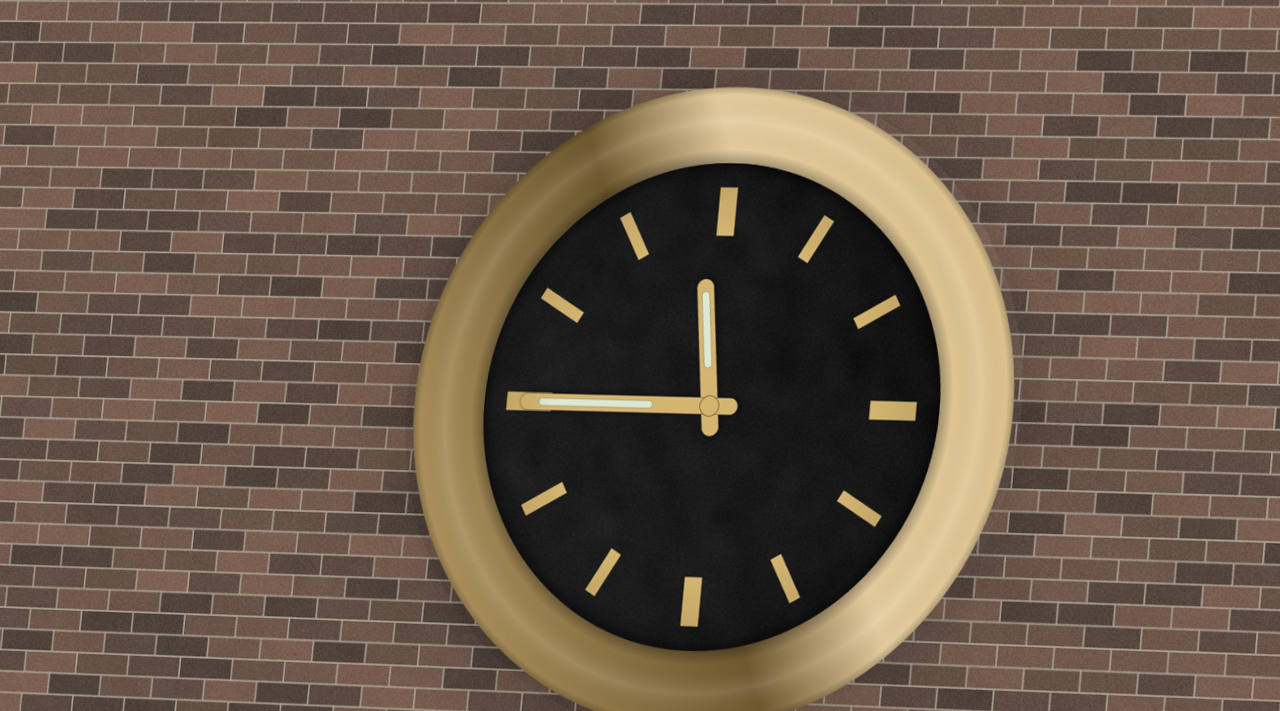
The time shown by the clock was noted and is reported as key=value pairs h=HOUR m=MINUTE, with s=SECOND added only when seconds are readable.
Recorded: h=11 m=45
